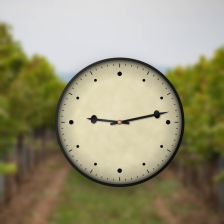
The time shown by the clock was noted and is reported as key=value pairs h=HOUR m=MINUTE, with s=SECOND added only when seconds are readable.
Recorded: h=9 m=13
